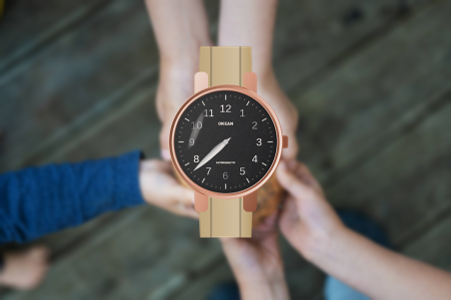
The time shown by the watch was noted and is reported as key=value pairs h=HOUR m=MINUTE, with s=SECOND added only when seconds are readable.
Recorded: h=7 m=38
